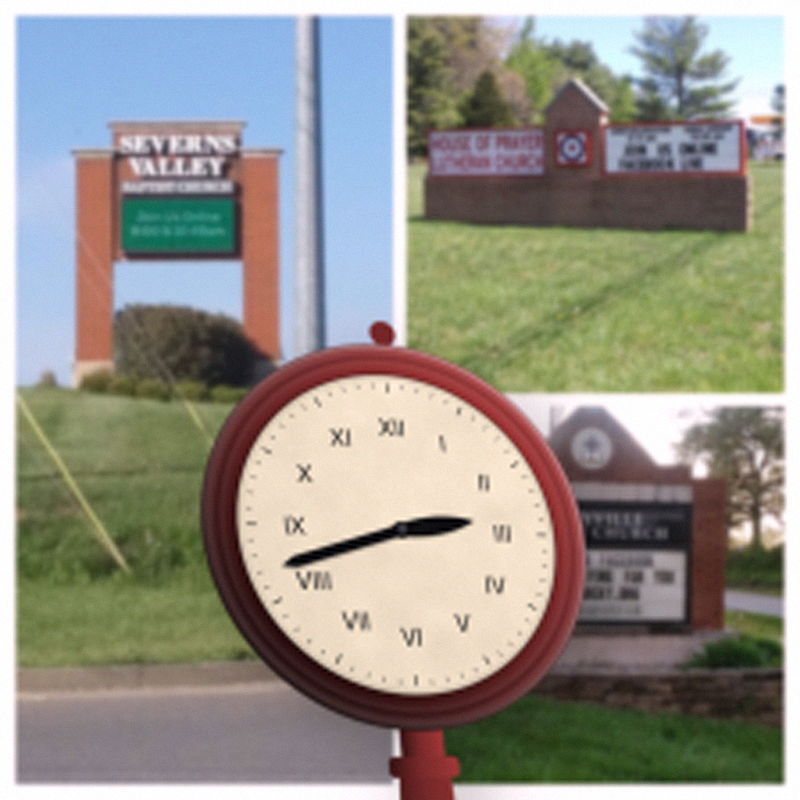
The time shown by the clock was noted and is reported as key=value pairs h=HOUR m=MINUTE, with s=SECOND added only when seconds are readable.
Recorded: h=2 m=42
